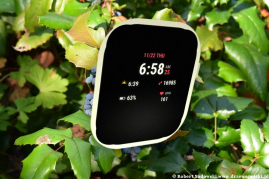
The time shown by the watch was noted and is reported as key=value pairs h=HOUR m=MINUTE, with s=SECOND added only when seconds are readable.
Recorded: h=6 m=58
